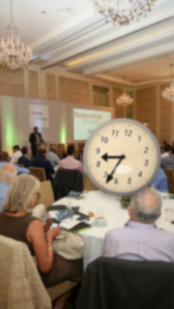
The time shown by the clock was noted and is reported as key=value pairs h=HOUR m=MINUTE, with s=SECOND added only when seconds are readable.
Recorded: h=8 m=33
